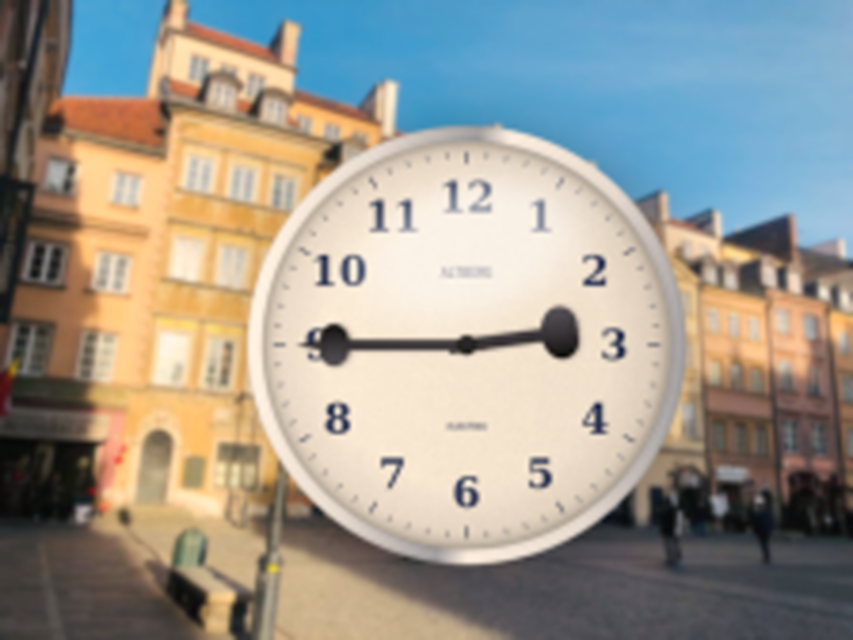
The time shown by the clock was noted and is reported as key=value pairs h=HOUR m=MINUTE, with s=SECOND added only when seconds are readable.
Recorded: h=2 m=45
